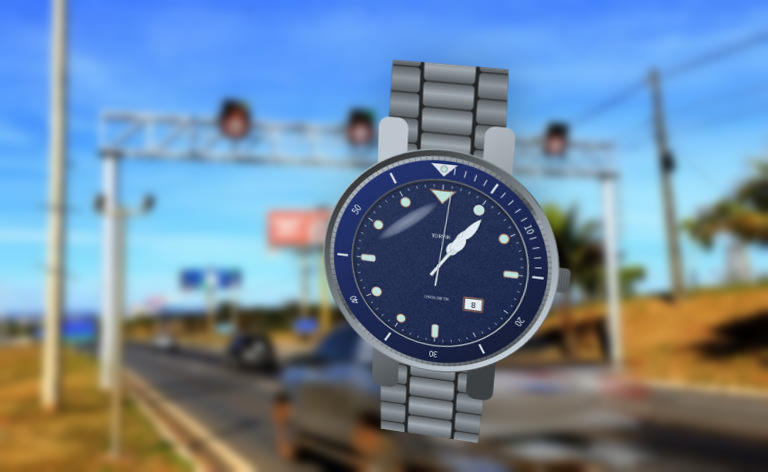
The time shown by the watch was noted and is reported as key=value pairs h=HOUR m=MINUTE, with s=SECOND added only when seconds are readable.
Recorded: h=1 m=6 s=1
